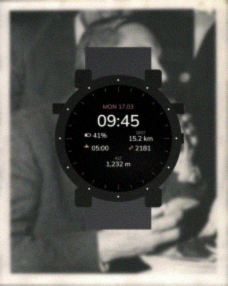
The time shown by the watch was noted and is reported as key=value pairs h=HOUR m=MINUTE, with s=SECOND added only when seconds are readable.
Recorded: h=9 m=45
